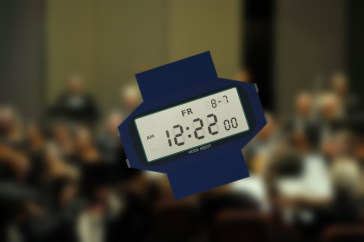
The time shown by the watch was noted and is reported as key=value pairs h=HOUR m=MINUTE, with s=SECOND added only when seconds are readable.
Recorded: h=12 m=22 s=0
